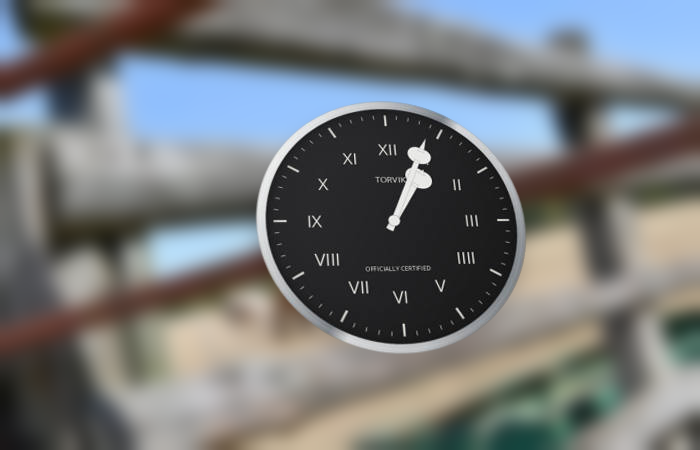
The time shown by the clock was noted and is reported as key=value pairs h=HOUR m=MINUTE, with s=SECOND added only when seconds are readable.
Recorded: h=1 m=4
